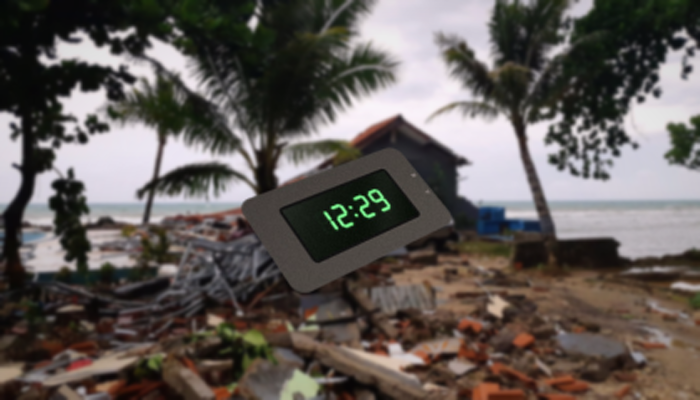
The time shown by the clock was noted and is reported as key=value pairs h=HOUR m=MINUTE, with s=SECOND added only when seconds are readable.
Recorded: h=12 m=29
